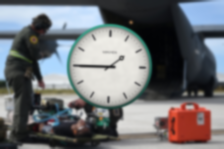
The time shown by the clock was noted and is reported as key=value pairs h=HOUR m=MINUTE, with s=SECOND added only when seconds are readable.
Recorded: h=1 m=45
